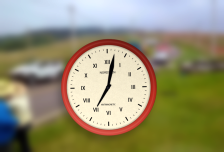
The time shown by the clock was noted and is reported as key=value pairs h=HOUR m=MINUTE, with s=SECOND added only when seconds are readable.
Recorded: h=7 m=2
